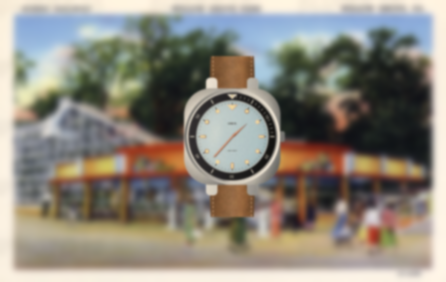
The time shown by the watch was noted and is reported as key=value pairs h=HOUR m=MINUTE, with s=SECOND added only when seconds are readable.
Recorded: h=1 m=37
